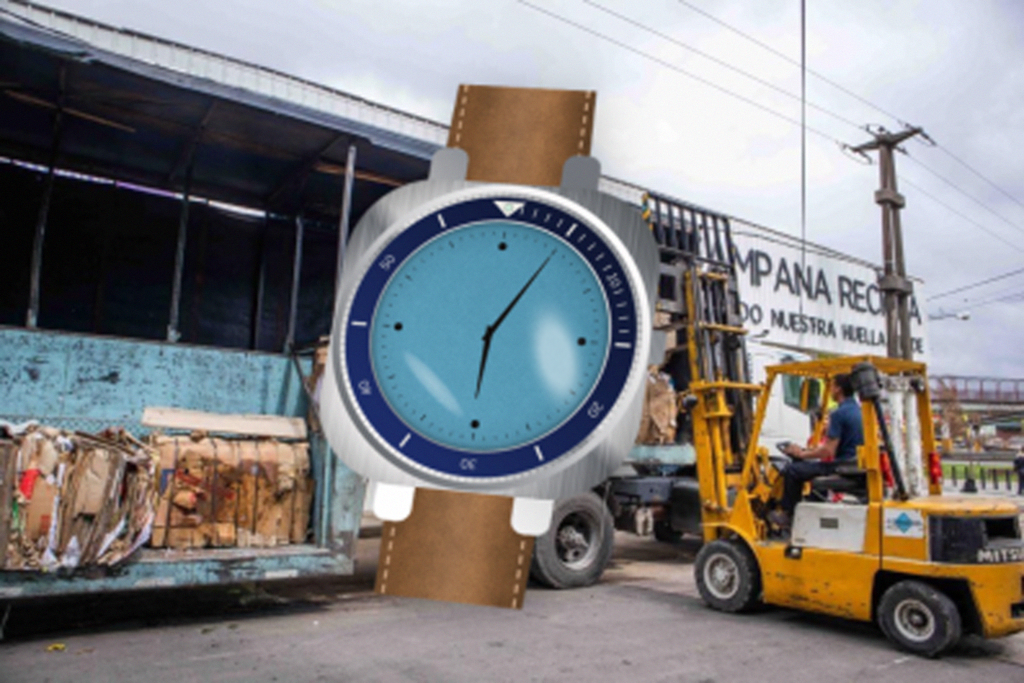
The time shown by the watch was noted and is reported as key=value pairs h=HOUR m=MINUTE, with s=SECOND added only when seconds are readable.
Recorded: h=6 m=5
